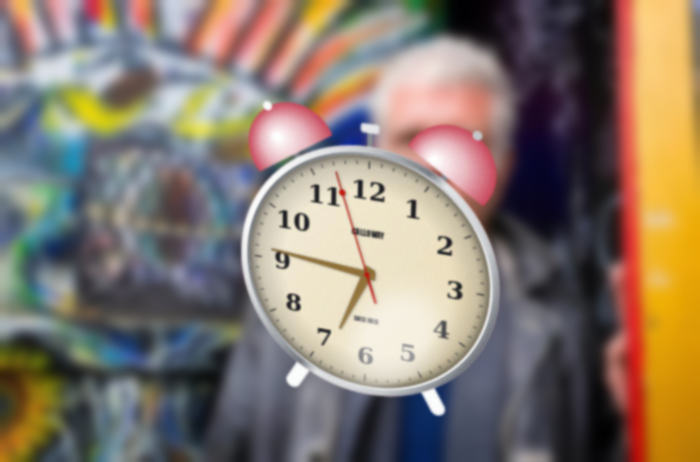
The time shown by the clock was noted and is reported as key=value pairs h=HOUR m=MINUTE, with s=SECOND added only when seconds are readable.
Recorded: h=6 m=45 s=57
